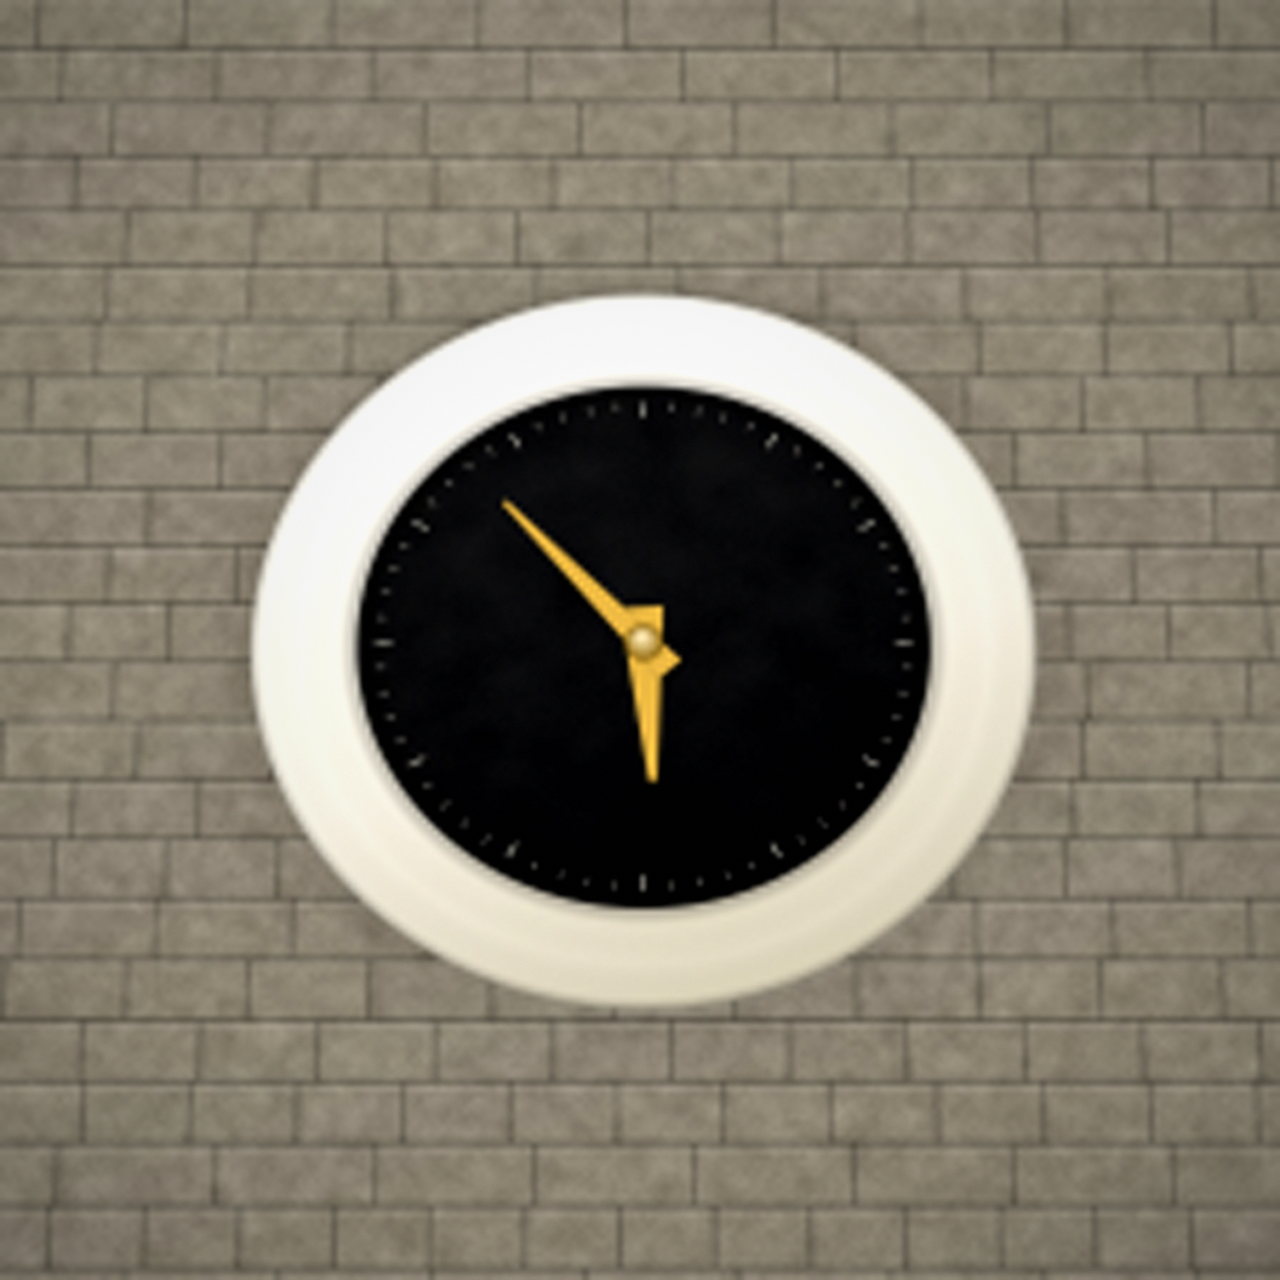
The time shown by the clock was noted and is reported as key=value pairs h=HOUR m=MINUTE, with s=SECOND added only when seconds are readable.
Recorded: h=5 m=53
